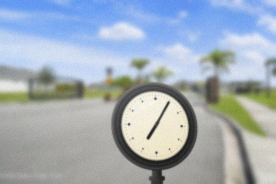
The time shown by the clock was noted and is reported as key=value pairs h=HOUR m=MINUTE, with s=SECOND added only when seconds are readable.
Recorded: h=7 m=5
